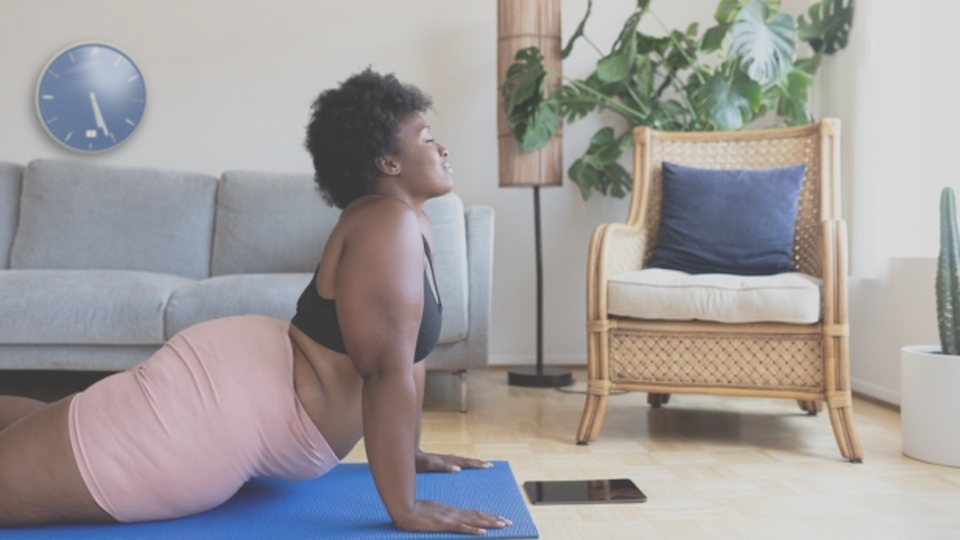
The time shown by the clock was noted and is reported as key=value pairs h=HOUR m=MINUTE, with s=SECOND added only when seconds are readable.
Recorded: h=5 m=26
